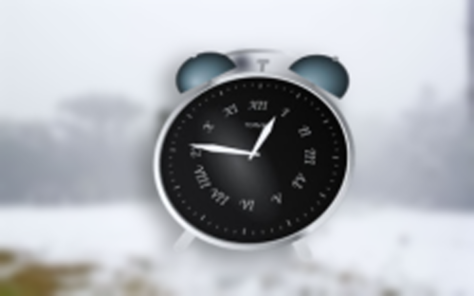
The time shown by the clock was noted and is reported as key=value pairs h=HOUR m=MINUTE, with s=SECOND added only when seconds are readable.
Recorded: h=12 m=46
